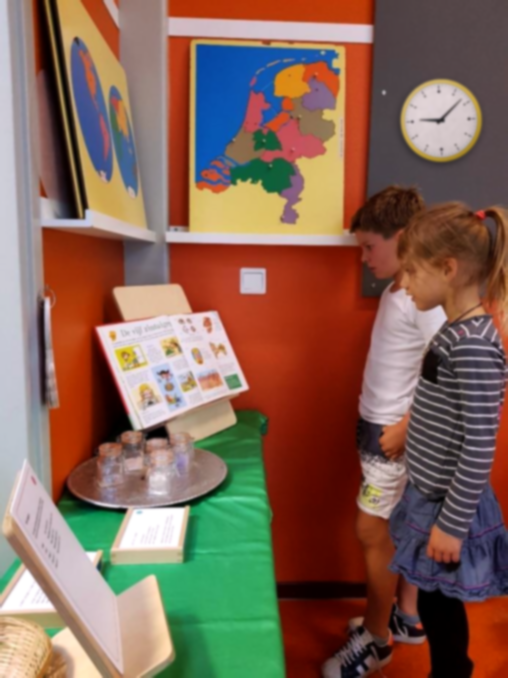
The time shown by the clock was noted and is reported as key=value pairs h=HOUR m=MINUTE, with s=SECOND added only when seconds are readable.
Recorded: h=9 m=8
